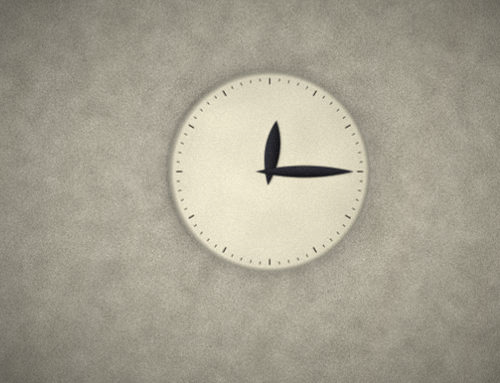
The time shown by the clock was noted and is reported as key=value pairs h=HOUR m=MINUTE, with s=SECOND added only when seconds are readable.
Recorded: h=12 m=15
